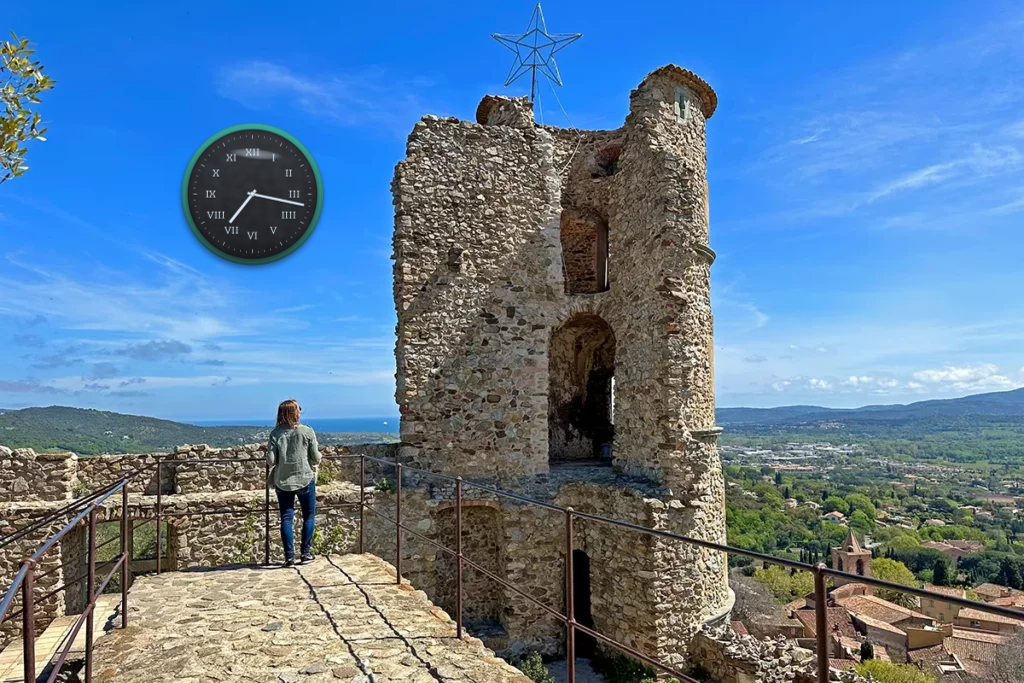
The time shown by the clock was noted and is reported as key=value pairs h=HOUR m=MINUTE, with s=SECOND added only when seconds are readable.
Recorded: h=7 m=17
